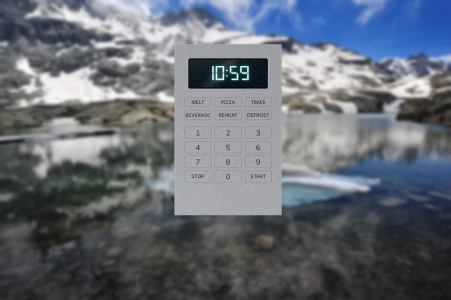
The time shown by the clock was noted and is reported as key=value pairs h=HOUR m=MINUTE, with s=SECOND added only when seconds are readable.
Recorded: h=10 m=59
